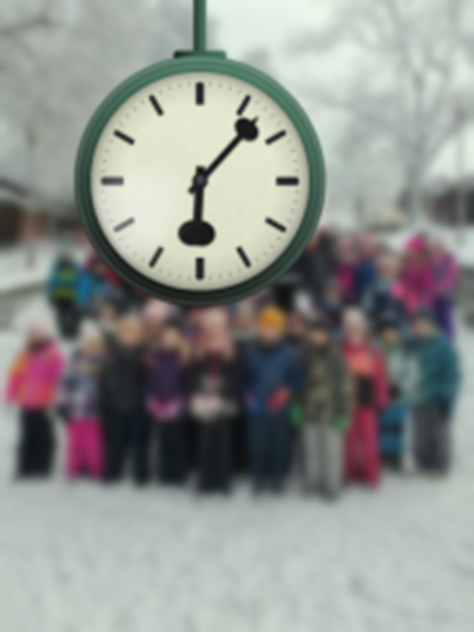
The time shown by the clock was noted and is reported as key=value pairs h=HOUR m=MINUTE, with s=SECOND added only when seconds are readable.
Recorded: h=6 m=7
